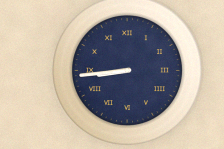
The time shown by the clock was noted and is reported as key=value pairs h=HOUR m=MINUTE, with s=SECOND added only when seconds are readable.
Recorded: h=8 m=44
